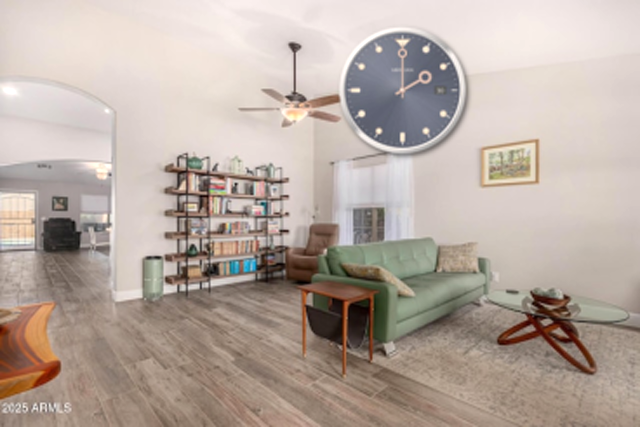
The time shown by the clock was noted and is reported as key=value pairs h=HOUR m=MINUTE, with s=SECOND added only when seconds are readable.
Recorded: h=2 m=0
